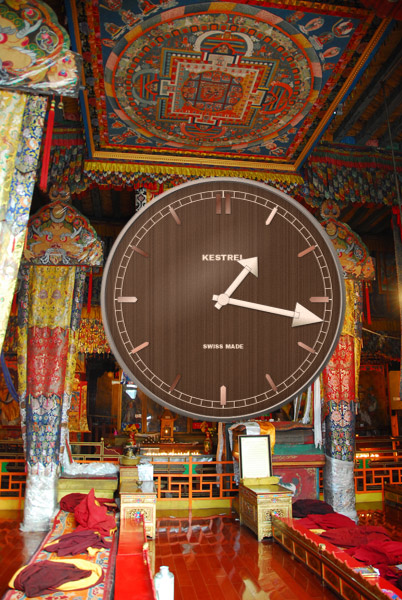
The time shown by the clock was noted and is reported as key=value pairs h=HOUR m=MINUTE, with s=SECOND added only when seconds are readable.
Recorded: h=1 m=17
